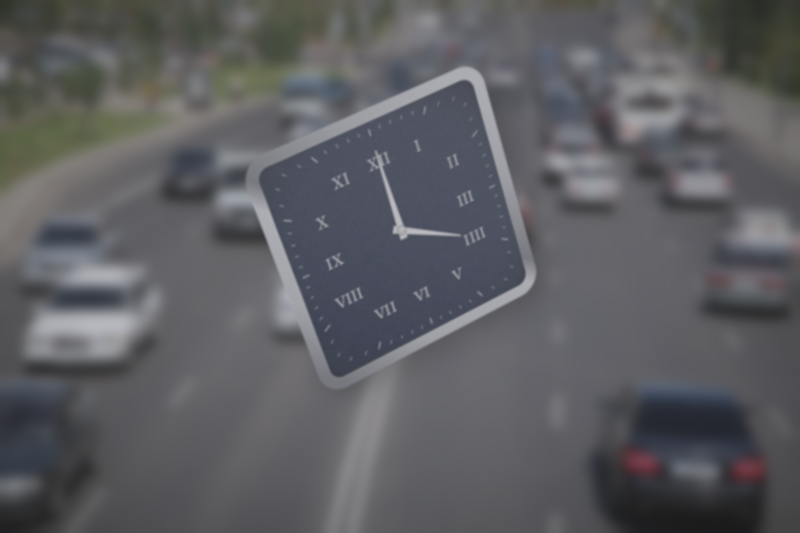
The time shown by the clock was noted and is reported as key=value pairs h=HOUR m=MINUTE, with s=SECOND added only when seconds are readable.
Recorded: h=4 m=0
